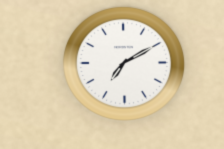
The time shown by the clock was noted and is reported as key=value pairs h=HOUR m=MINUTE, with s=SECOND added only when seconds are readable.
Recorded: h=7 m=10
